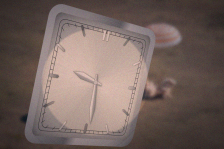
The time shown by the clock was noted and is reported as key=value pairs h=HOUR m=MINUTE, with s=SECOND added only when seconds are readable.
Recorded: h=9 m=29
